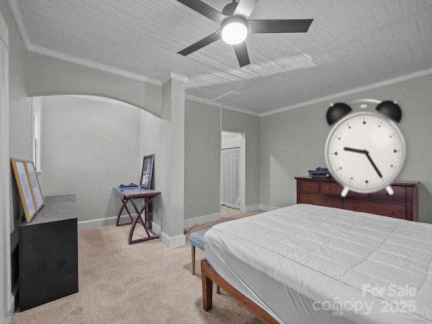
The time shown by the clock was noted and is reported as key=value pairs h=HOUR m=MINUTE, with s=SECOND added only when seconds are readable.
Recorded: h=9 m=25
